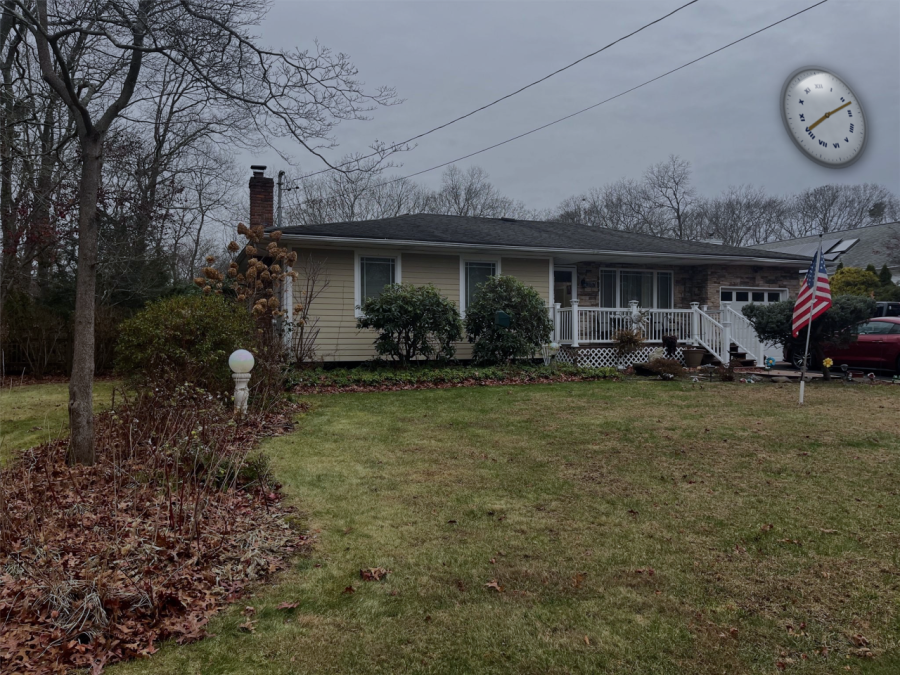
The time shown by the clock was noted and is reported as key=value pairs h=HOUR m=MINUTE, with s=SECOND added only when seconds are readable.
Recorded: h=8 m=12
